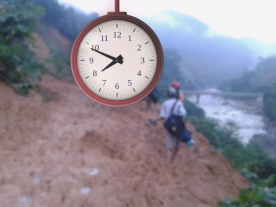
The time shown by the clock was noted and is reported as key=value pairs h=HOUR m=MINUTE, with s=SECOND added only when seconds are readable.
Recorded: h=7 m=49
